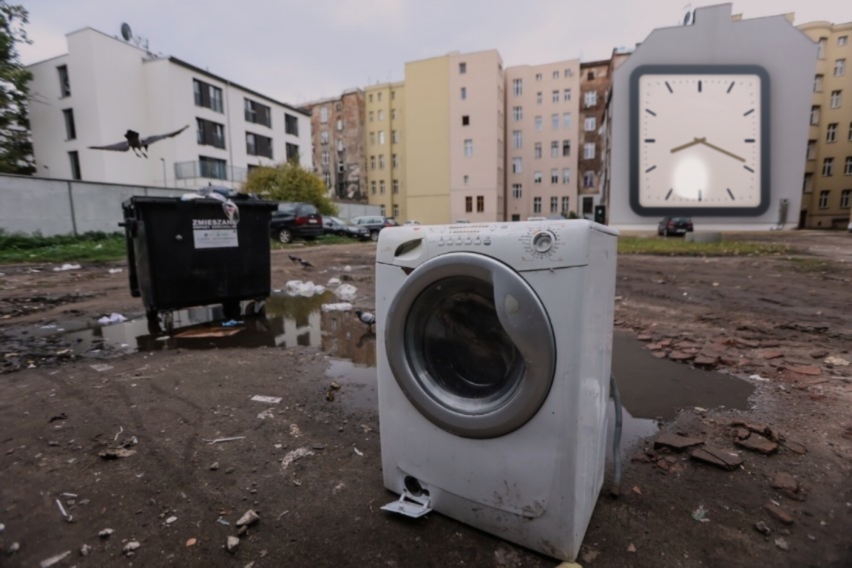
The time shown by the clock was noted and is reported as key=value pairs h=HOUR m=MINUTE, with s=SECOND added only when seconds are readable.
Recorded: h=8 m=19
